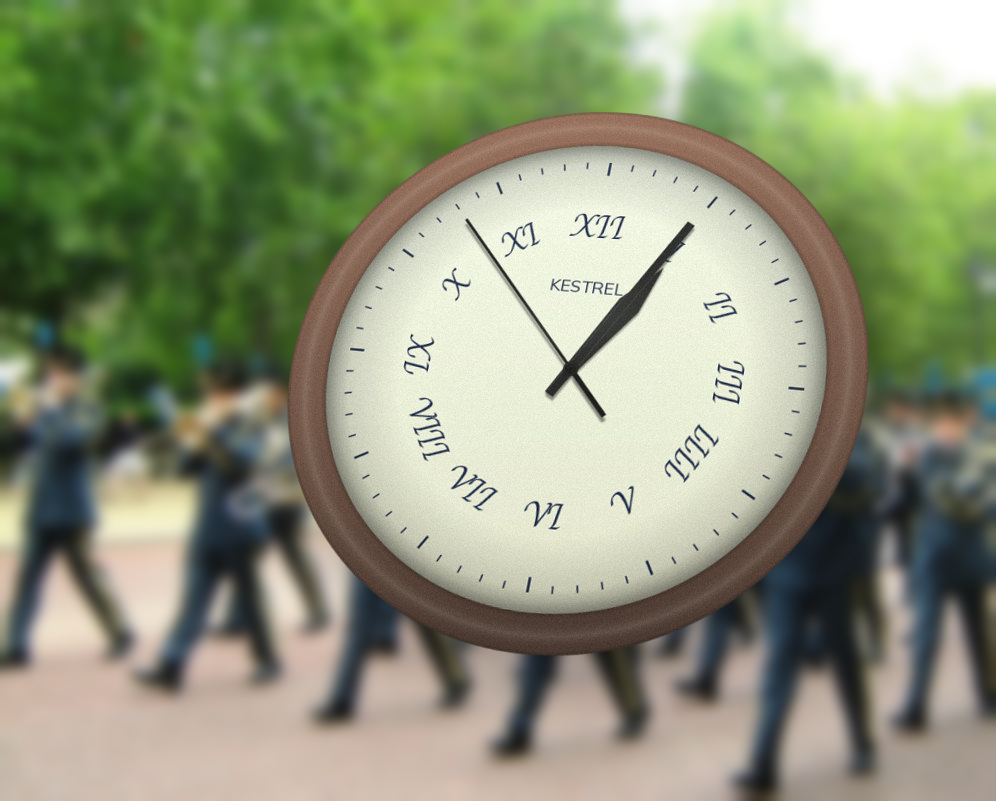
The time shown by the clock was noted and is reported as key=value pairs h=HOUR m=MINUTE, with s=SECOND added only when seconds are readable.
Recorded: h=1 m=4 s=53
